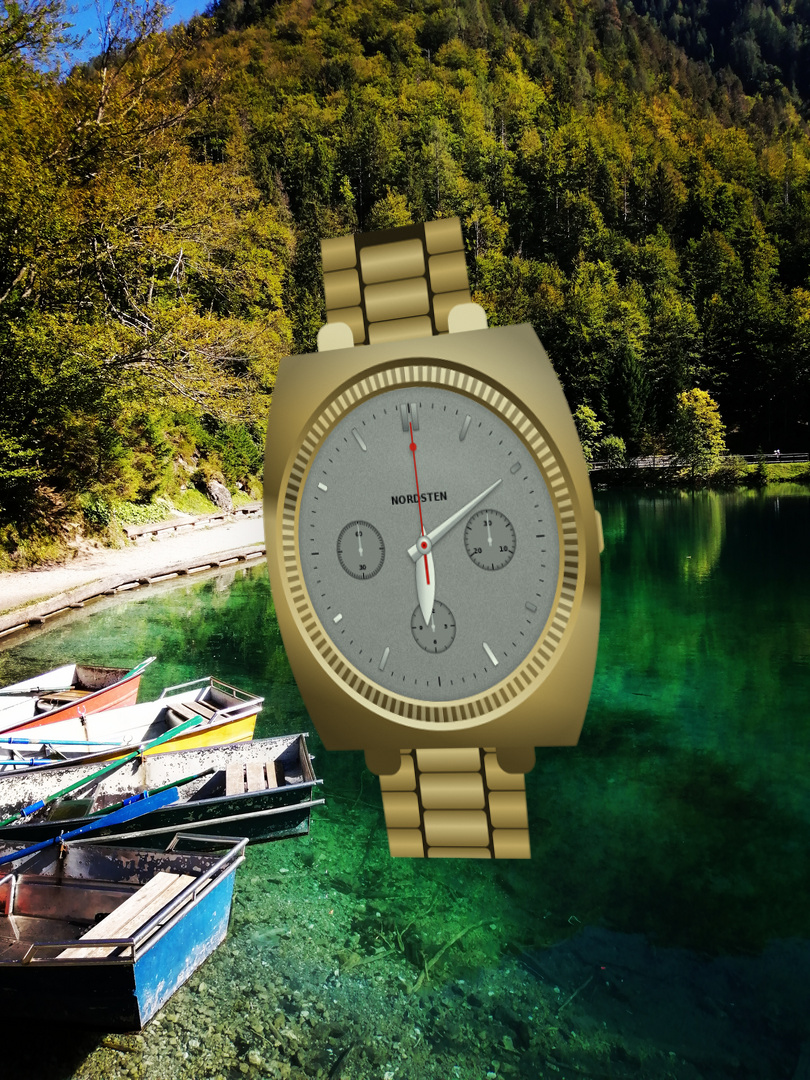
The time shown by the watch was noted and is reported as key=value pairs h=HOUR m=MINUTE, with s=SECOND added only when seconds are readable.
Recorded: h=6 m=10
